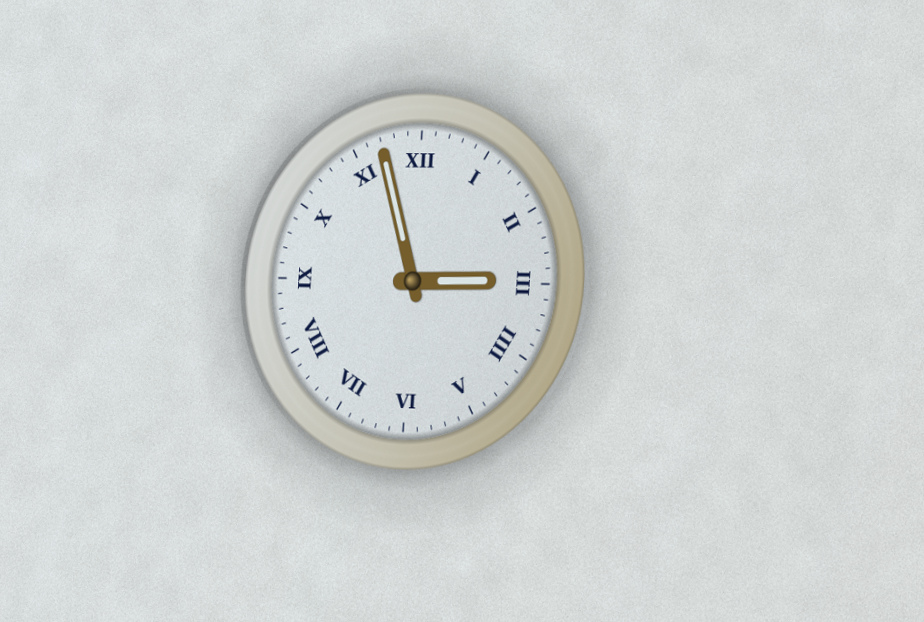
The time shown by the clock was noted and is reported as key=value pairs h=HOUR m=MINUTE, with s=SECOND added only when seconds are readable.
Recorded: h=2 m=57
